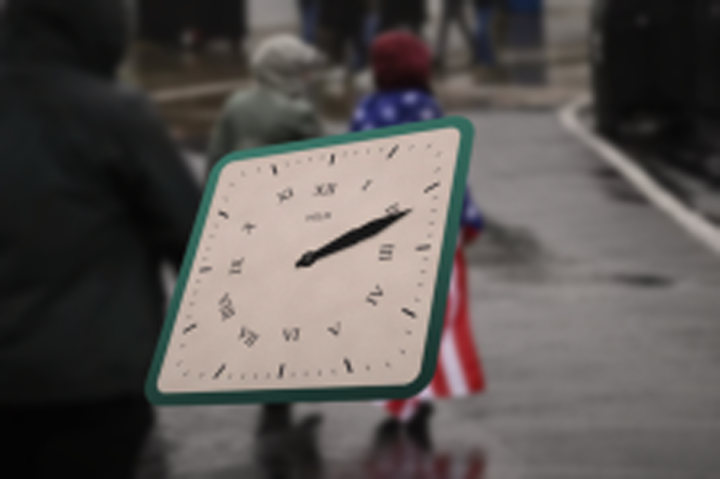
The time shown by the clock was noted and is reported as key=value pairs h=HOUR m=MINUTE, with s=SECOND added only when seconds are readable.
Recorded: h=2 m=11
